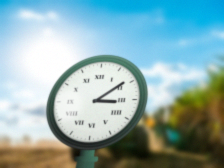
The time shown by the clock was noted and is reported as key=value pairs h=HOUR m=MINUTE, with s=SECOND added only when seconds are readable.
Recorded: h=3 m=9
